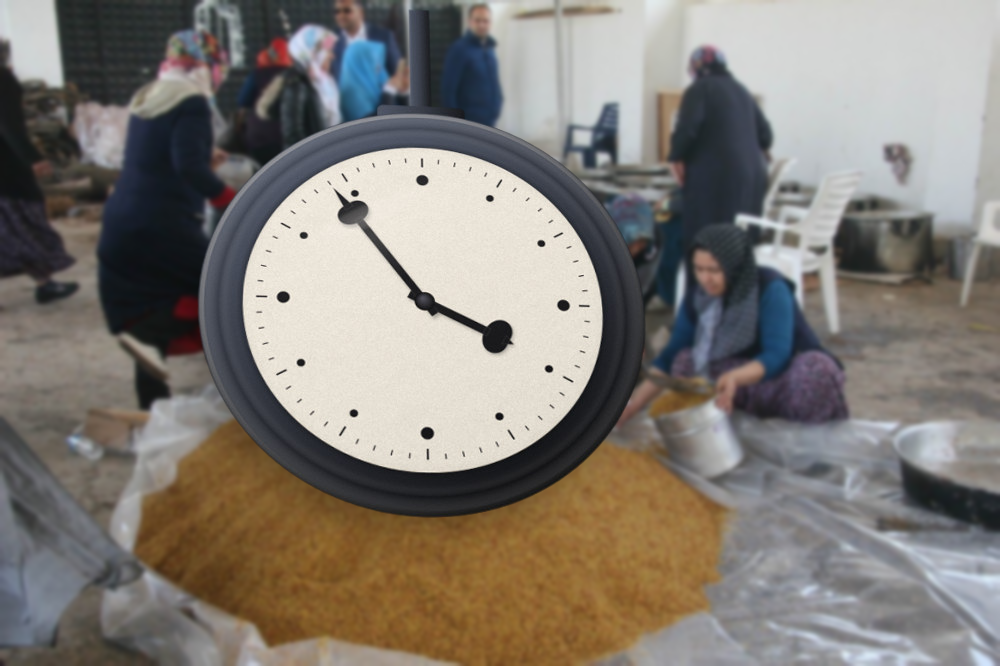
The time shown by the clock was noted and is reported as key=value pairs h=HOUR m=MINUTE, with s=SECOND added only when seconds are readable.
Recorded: h=3 m=54
